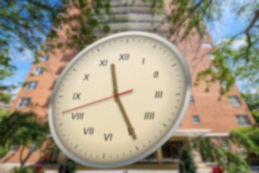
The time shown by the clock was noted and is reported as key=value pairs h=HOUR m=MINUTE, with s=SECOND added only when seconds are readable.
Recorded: h=11 m=24 s=42
